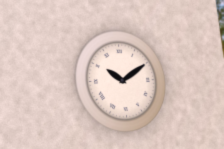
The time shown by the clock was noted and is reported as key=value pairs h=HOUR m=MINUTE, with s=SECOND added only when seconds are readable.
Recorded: h=10 m=10
